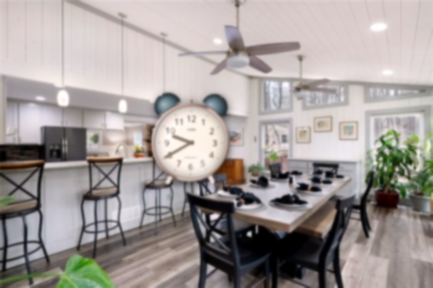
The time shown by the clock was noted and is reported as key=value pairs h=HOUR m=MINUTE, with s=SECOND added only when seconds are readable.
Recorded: h=9 m=40
